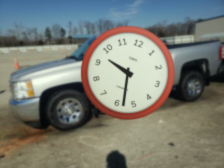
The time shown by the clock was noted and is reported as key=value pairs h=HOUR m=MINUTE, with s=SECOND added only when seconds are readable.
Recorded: h=9 m=28
